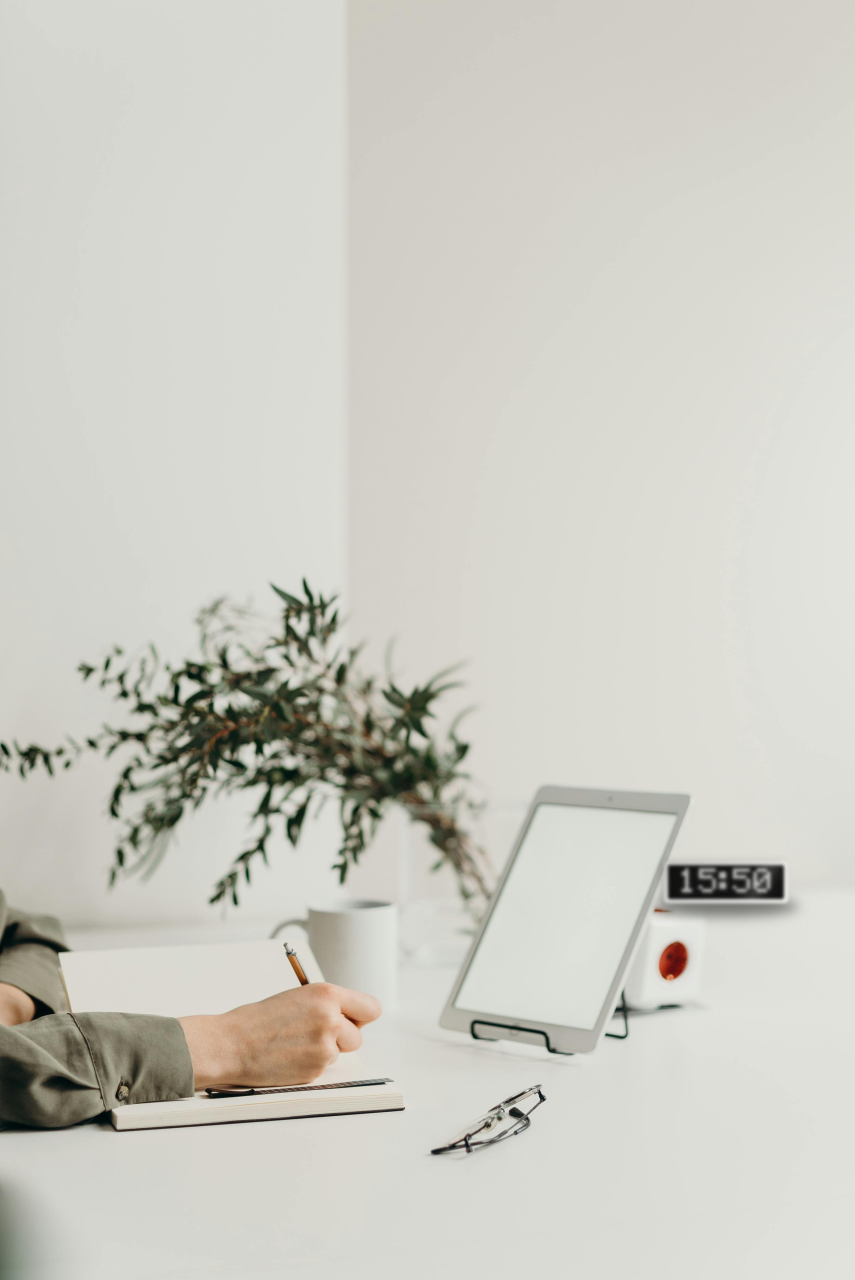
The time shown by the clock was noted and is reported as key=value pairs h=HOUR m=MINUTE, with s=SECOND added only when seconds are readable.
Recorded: h=15 m=50
